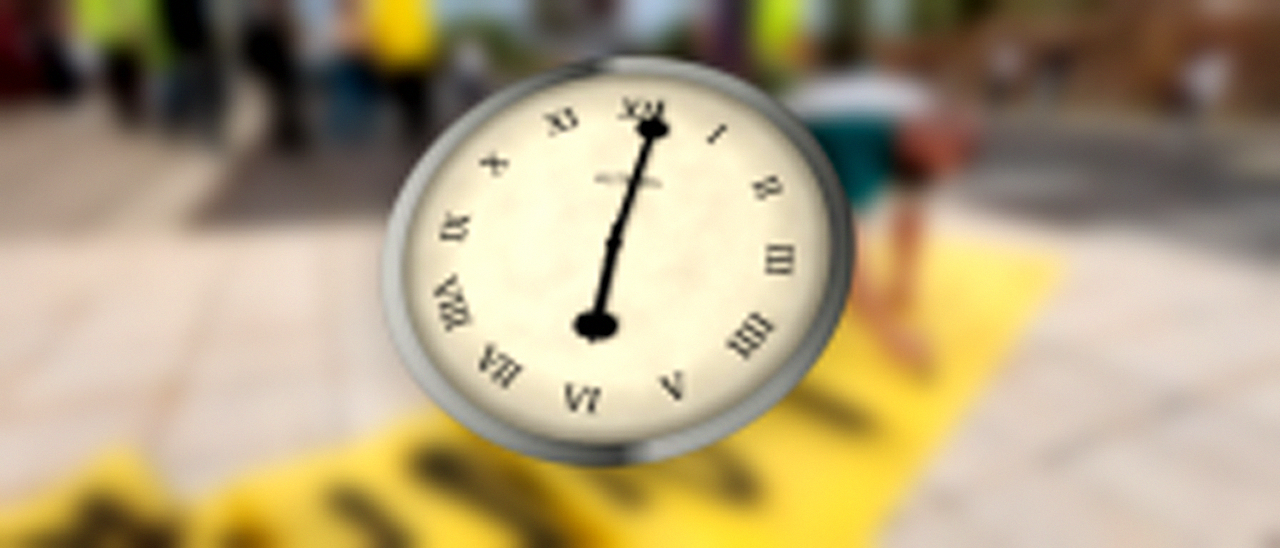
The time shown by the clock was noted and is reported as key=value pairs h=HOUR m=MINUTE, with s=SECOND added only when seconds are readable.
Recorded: h=6 m=1
